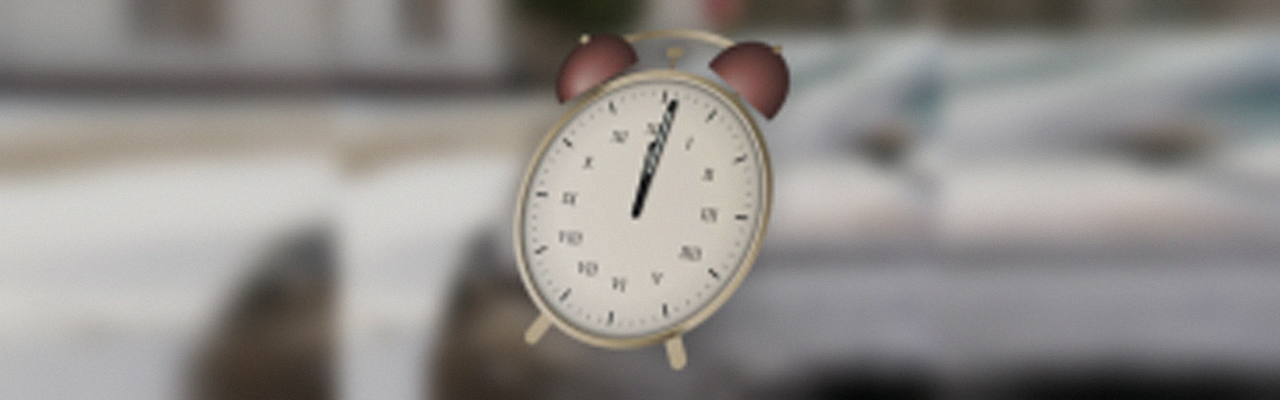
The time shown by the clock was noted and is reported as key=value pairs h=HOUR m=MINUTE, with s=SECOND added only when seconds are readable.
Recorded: h=12 m=1
